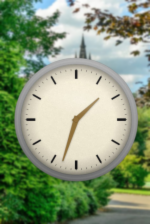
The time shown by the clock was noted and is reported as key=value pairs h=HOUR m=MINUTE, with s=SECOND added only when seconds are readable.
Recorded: h=1 m=33
